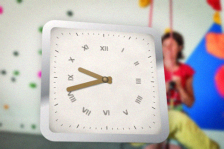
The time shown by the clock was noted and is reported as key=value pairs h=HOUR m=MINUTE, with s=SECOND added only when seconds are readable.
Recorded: h=9 m=42
